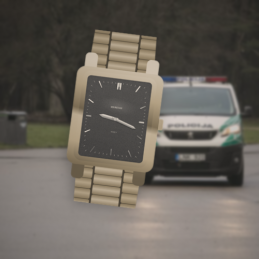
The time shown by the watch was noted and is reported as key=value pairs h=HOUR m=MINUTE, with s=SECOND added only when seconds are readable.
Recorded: h=9 m=18
